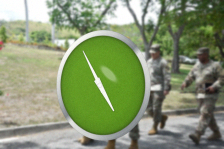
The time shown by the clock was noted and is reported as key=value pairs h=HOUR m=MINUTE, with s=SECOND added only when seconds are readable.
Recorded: h=4 m=55
